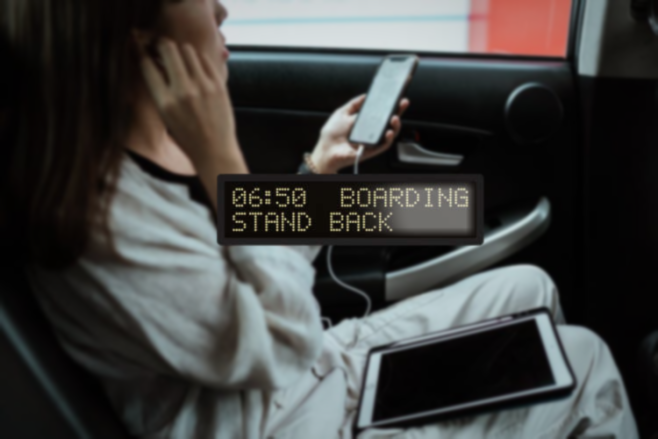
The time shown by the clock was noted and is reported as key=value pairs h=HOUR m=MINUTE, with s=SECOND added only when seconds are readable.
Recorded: h=6 m=50
